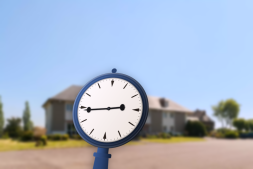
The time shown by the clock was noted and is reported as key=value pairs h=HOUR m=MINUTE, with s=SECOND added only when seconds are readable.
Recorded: h=2 m=44
